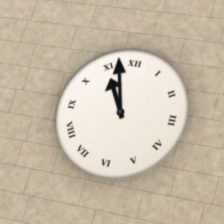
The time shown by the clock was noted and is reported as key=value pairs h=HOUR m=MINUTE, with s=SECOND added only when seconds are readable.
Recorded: h=10 m=57
